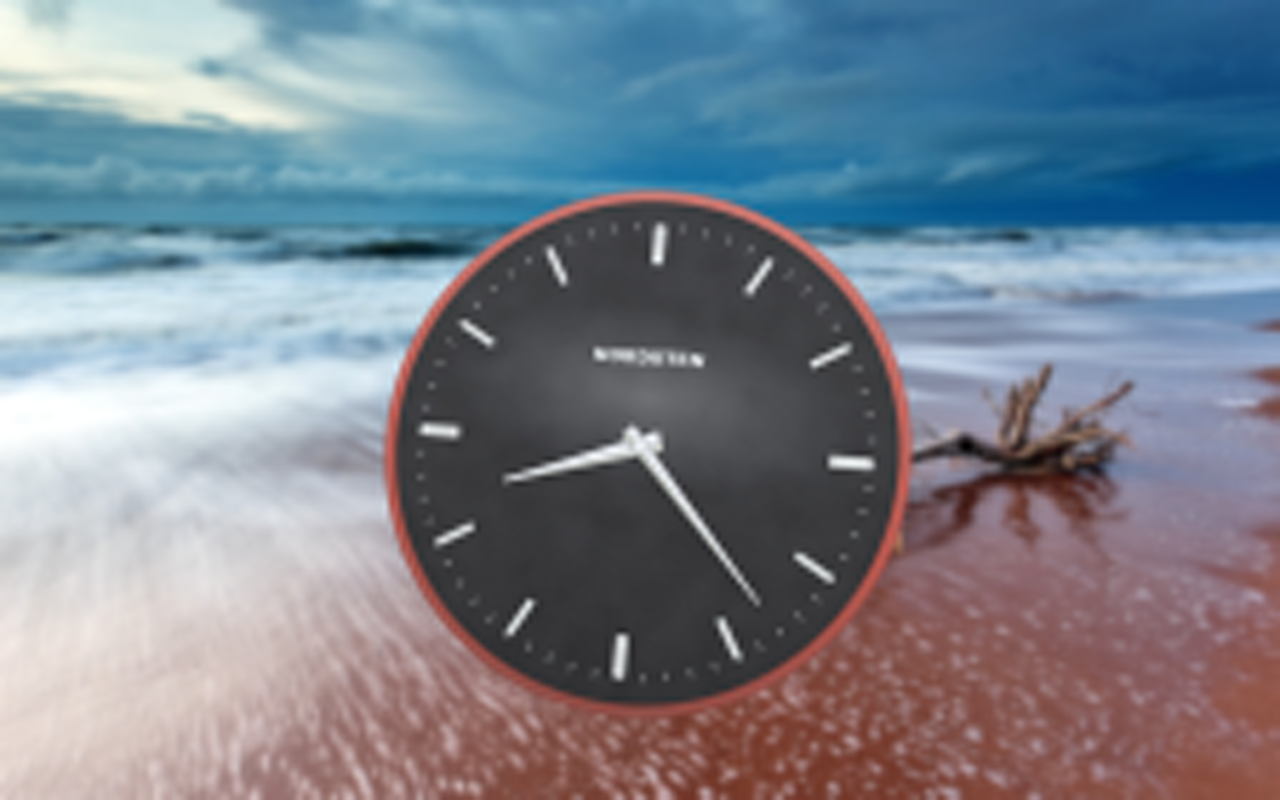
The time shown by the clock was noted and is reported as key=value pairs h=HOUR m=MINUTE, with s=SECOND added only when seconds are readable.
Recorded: h=8 m=23
